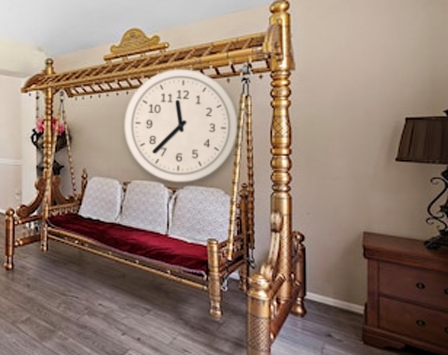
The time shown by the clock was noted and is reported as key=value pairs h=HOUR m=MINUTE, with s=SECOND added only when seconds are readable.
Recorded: h=11 m=37
